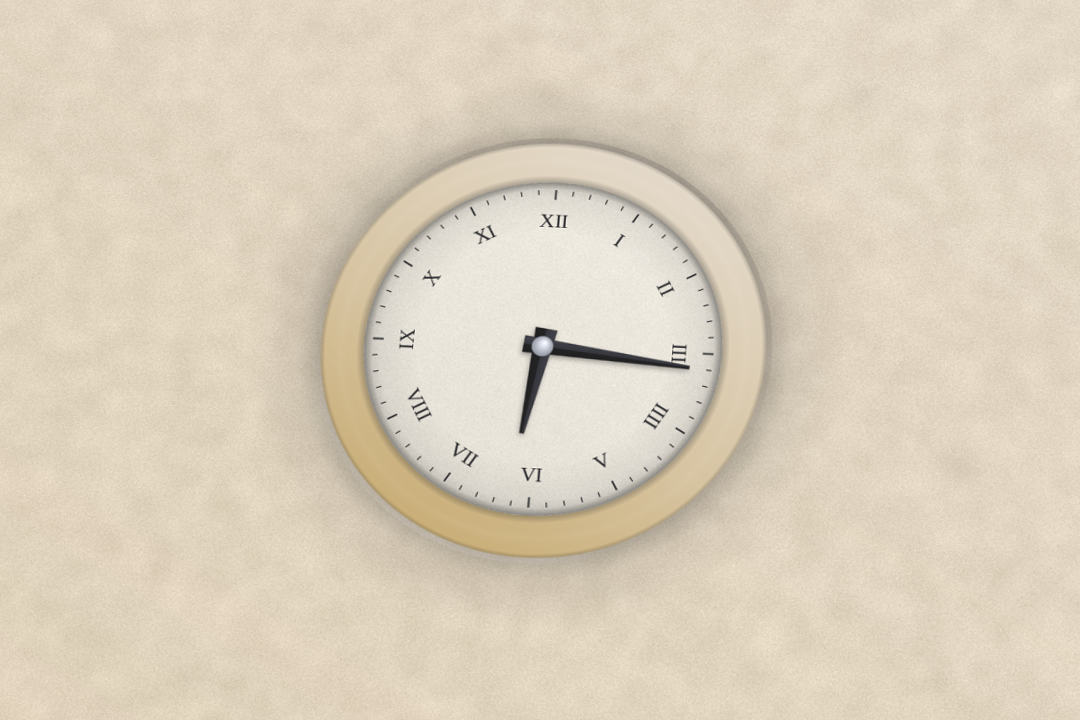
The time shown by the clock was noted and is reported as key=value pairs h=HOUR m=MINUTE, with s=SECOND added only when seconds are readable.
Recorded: h=6 m=16
